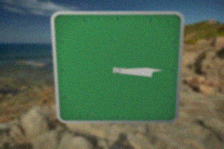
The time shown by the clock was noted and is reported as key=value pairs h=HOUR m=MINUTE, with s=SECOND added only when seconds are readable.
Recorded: h=3 m=15
